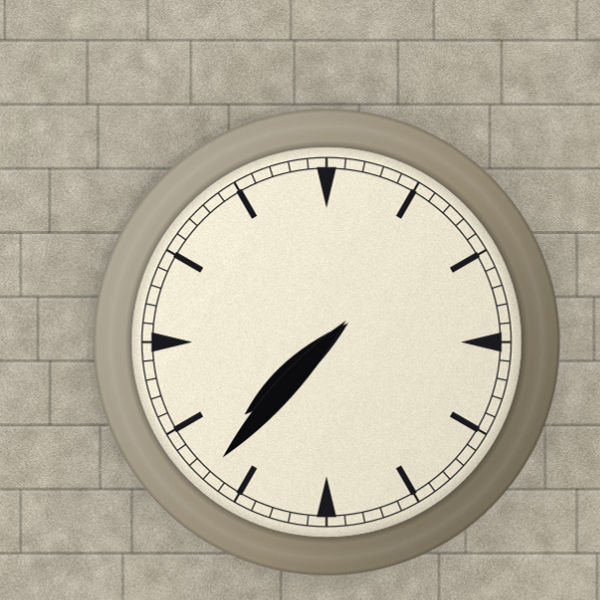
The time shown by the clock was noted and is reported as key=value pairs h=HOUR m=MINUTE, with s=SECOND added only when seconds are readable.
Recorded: h=7 m=37
